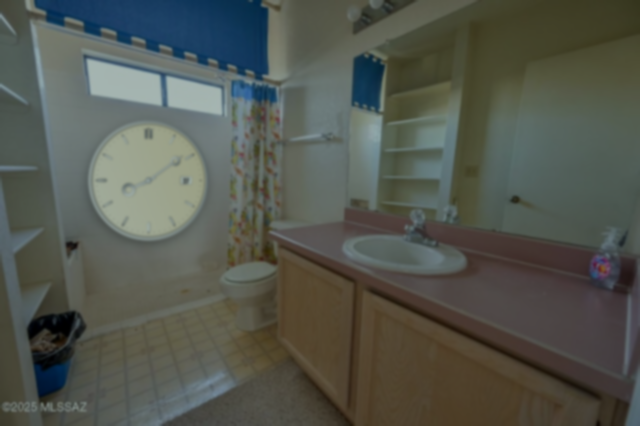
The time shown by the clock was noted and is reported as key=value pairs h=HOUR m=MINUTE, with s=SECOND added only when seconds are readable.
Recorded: h=8 m=9
